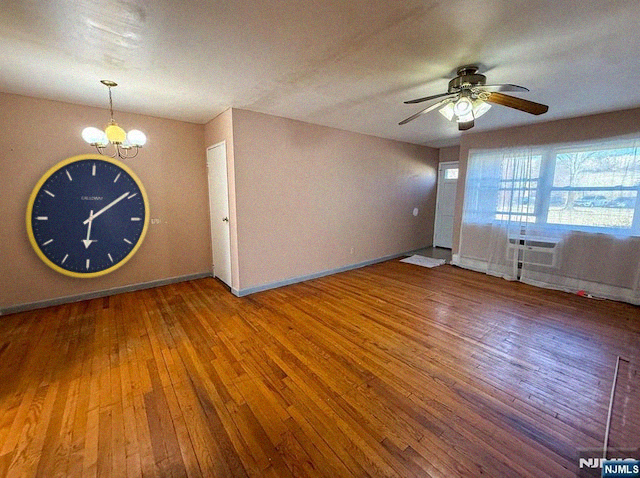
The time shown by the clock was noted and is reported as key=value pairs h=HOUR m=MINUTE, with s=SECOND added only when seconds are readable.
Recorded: h=6 m=9
